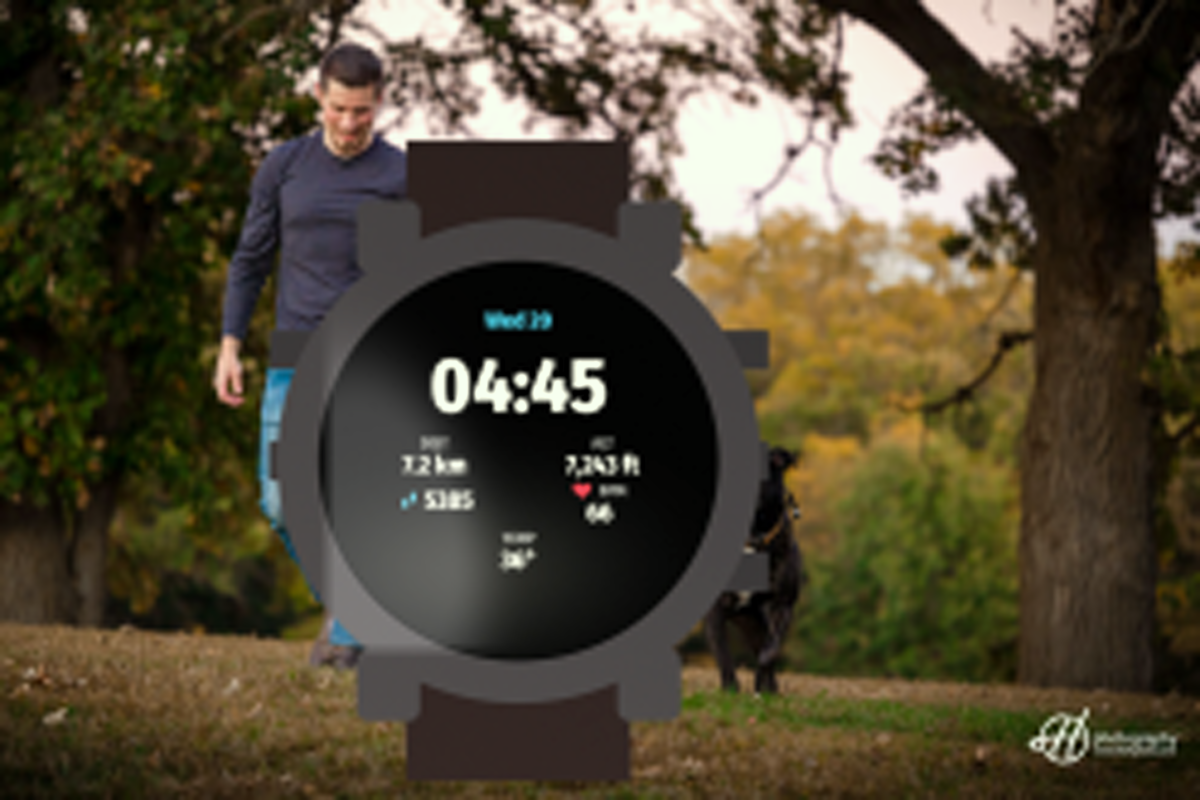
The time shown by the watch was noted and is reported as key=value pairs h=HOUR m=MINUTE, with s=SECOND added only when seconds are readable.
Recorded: h=4 m=45
